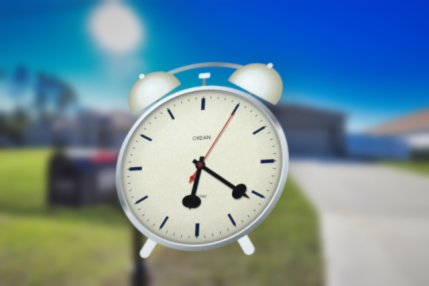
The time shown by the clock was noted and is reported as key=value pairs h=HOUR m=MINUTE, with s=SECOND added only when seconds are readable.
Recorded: h=6 m=21 s=5
